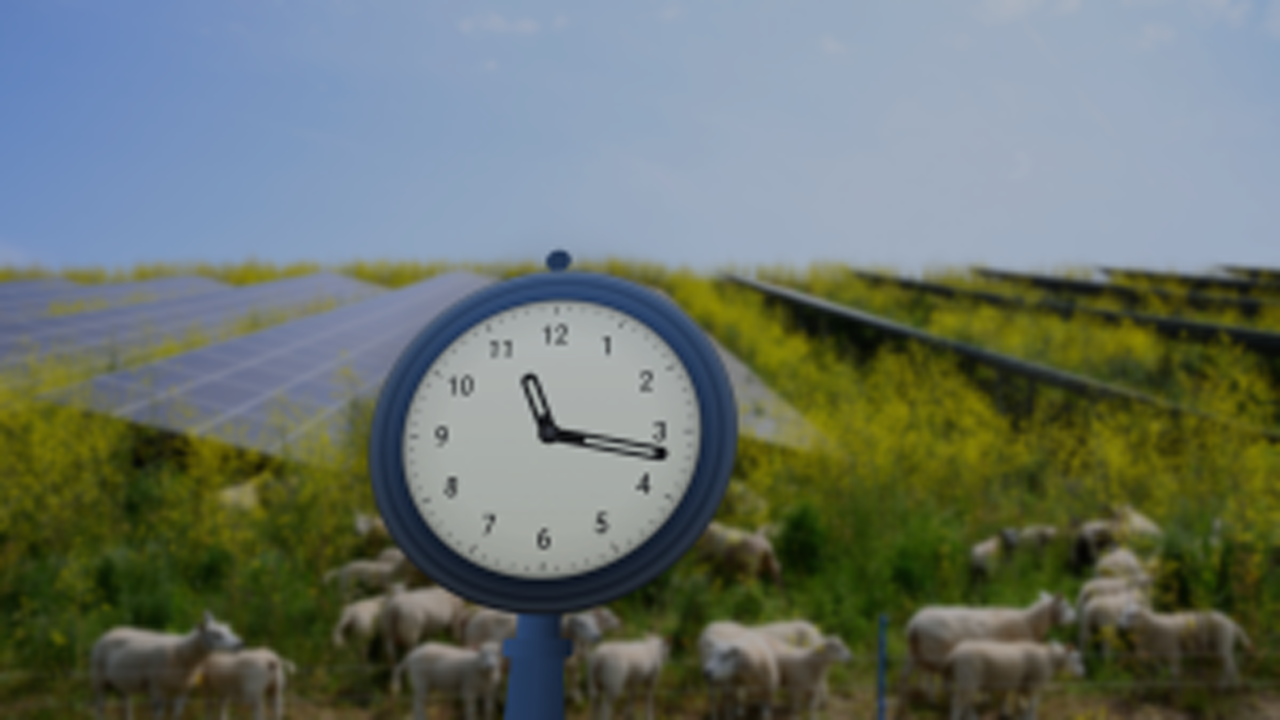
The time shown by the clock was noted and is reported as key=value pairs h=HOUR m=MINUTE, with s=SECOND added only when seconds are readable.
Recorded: h=11 m=17
